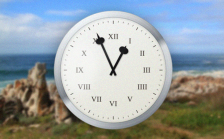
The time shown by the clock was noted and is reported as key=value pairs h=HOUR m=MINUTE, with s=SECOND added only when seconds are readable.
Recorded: h=12 m=56
